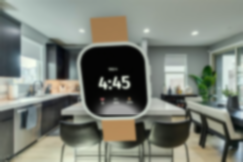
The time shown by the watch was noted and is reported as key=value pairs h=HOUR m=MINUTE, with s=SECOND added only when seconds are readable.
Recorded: h=4 m=45
